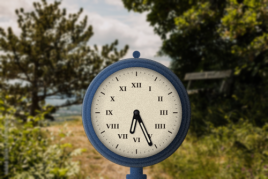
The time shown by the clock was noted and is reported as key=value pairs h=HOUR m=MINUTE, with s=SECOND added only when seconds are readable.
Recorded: h=6 m=26
